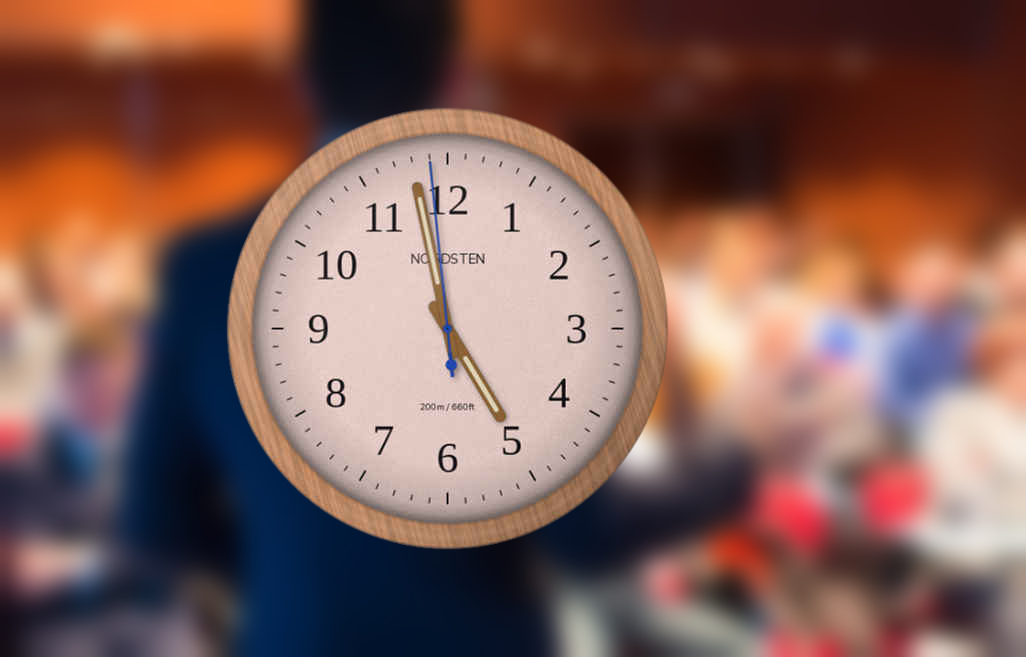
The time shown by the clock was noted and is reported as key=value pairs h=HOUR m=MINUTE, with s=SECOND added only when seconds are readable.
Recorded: h=4 m=57 s=59
